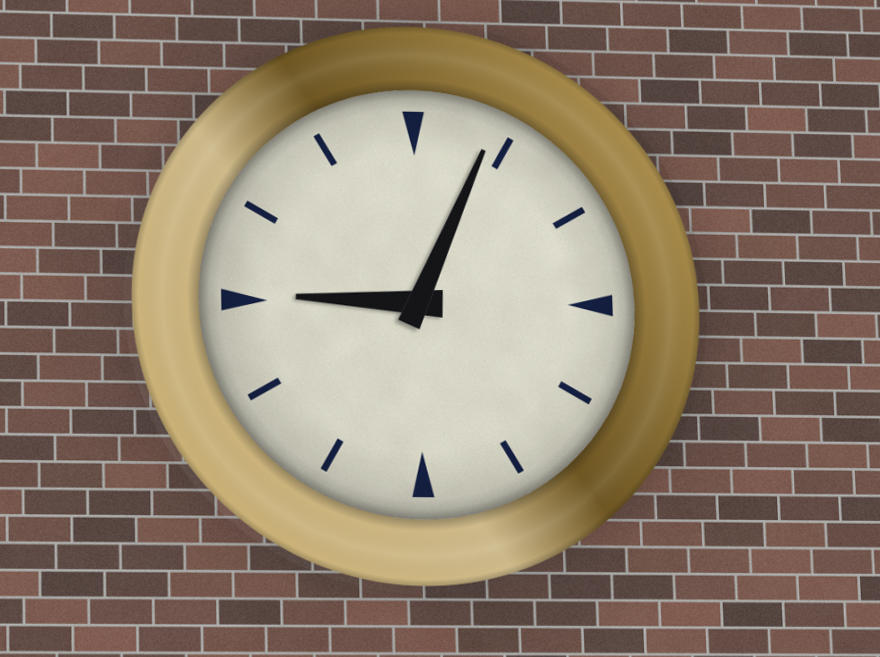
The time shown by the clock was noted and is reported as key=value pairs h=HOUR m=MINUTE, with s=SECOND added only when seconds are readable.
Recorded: h=9 m=4
